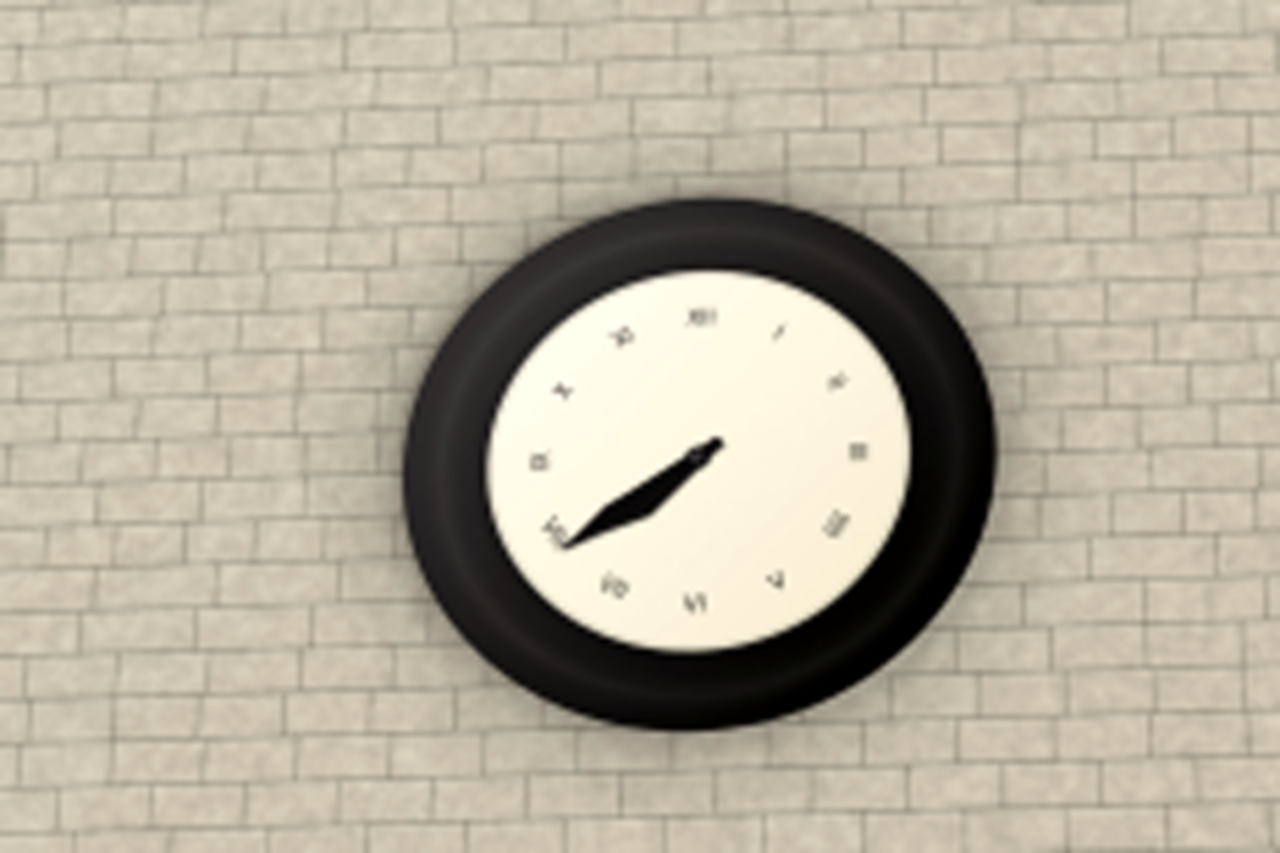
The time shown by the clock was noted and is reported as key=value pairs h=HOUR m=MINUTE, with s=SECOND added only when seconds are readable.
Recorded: h=7 m=39
